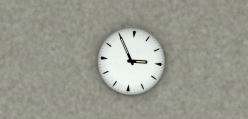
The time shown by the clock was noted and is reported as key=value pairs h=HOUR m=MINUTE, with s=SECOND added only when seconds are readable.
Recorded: h=2 m=55
